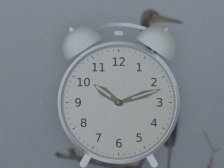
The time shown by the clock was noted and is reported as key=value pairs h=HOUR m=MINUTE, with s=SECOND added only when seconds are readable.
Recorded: h=10 m=12
